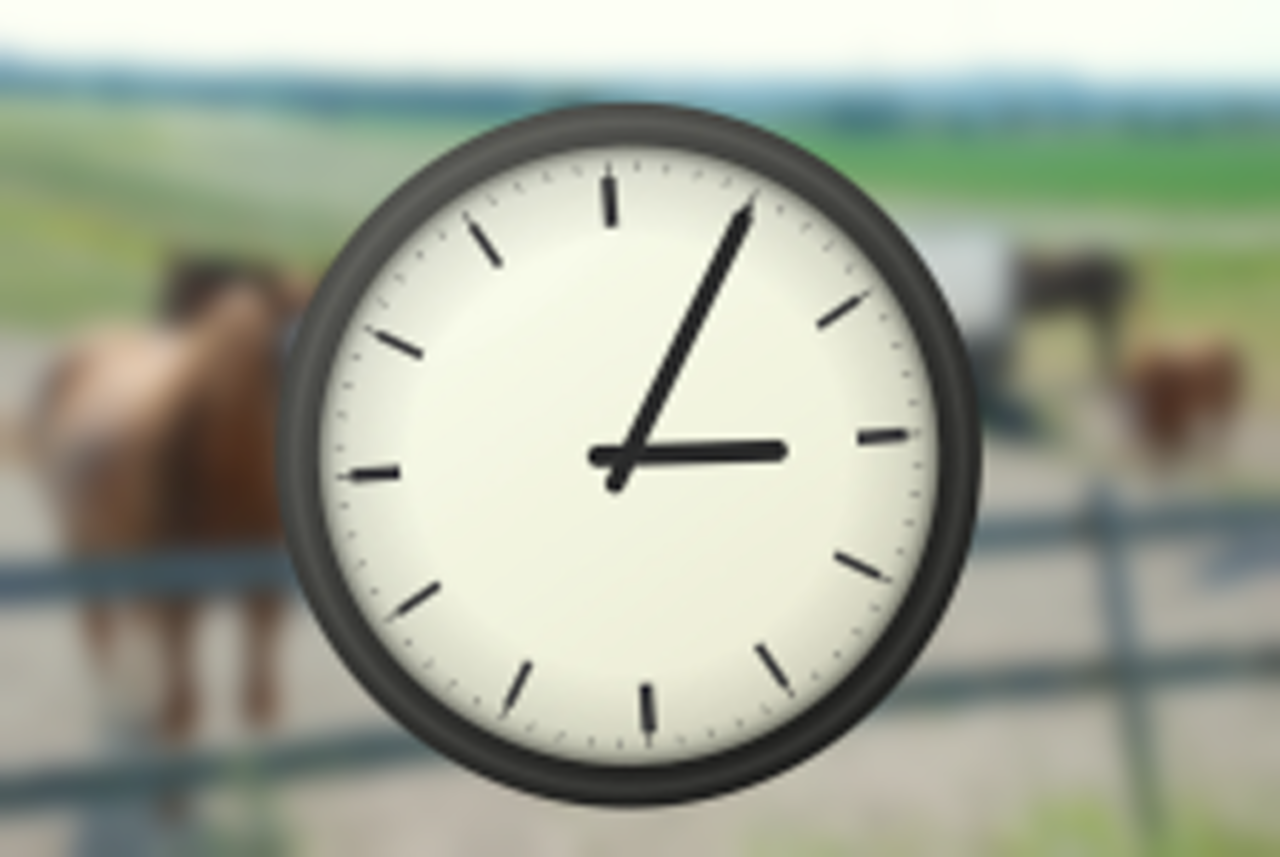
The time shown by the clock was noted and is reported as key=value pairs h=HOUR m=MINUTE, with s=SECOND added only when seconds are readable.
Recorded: h=3 m=5
